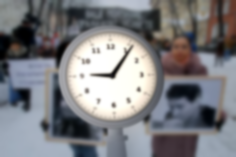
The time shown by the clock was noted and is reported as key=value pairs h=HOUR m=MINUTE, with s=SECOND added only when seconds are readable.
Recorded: h=9 m=6
